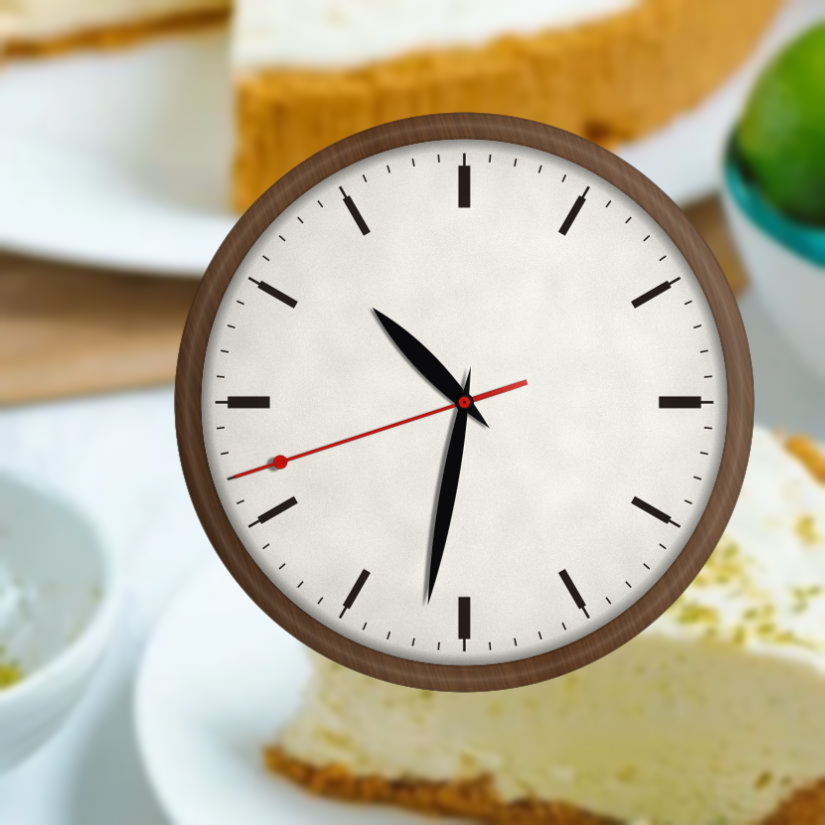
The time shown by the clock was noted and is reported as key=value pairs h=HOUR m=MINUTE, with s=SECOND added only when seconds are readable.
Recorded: h=10 m=31 s=42
